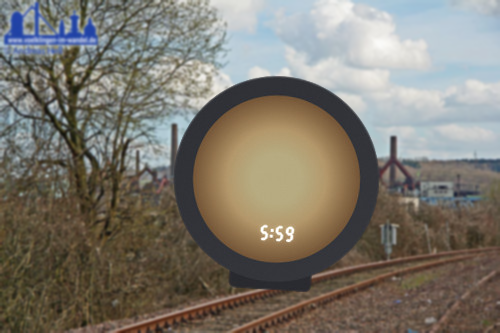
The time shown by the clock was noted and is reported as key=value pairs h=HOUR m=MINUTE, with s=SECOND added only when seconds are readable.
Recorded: h=5 m=59
